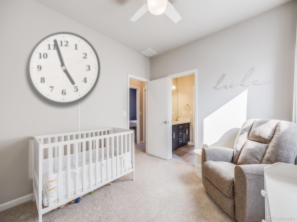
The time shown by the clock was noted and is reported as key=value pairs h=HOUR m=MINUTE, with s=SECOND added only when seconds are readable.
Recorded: h=4 m=57
